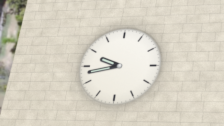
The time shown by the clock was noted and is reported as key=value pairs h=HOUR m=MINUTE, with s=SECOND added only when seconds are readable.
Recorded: h=9 m=43
